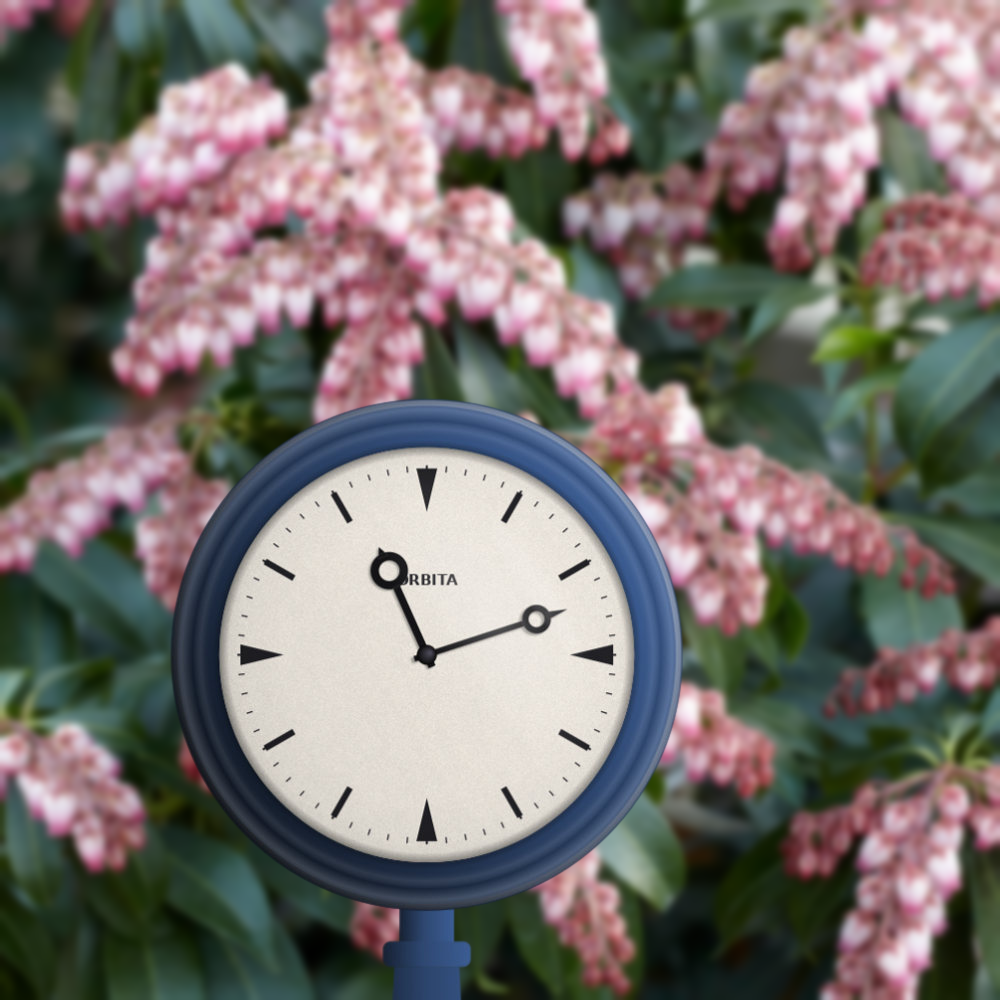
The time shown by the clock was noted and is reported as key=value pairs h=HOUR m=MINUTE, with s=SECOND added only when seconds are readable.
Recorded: h=11 m=12
